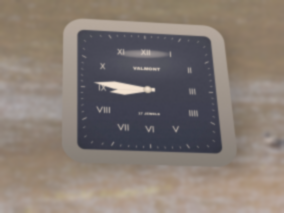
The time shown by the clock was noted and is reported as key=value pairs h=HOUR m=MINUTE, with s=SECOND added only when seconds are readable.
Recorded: h=8 m=46
